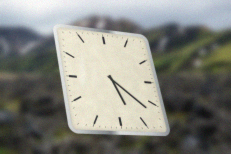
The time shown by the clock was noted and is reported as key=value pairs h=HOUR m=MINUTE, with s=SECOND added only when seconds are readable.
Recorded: h=5 m=22
